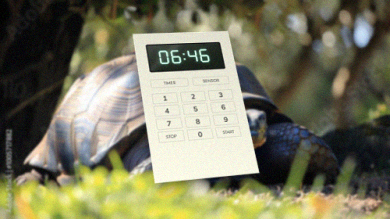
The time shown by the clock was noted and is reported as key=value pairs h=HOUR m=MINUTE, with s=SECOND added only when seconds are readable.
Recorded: h=6 m=46
